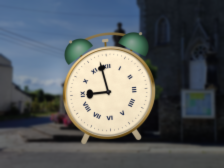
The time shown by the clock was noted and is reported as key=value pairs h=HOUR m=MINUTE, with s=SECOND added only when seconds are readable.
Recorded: h=8 m=58
